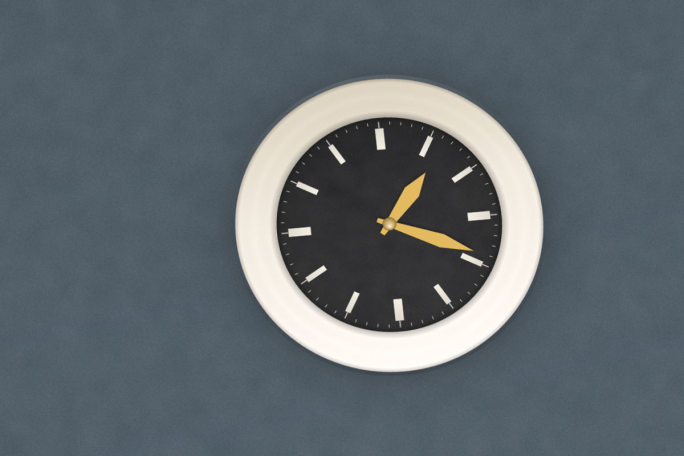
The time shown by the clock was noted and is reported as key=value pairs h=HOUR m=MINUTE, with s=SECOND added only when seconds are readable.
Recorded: h=1 m=19
